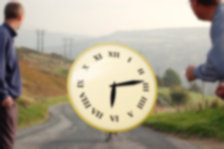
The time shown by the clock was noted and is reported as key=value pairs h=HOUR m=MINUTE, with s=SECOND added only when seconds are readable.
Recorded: h=6 m=13
